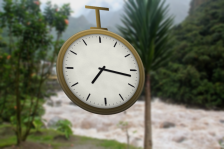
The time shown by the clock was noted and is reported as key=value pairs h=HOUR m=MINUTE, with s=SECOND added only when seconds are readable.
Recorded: h=7 m=17
